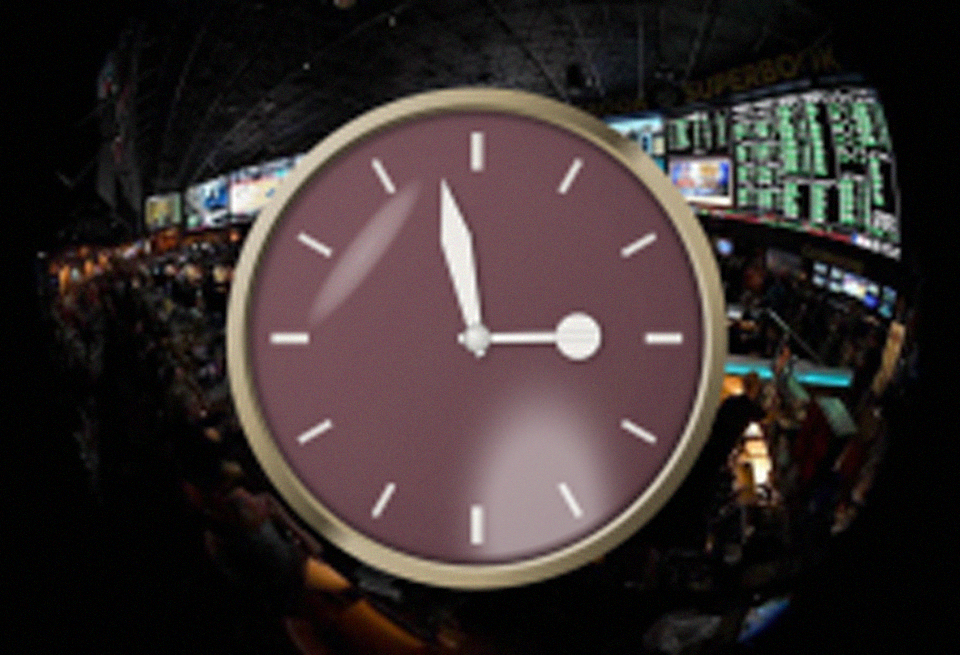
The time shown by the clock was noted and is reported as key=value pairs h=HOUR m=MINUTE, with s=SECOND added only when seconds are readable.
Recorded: h=2 m=58
